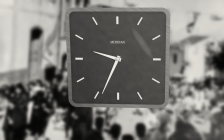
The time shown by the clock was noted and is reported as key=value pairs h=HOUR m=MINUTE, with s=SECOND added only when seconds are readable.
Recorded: h=9 m=34
